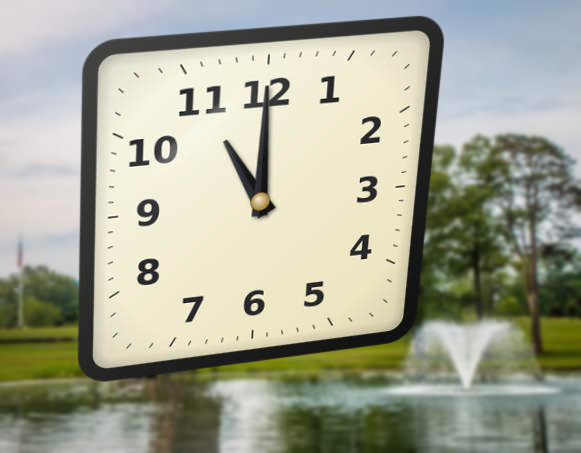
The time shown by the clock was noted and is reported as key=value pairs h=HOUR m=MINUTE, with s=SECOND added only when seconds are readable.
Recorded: h=11 m=0
